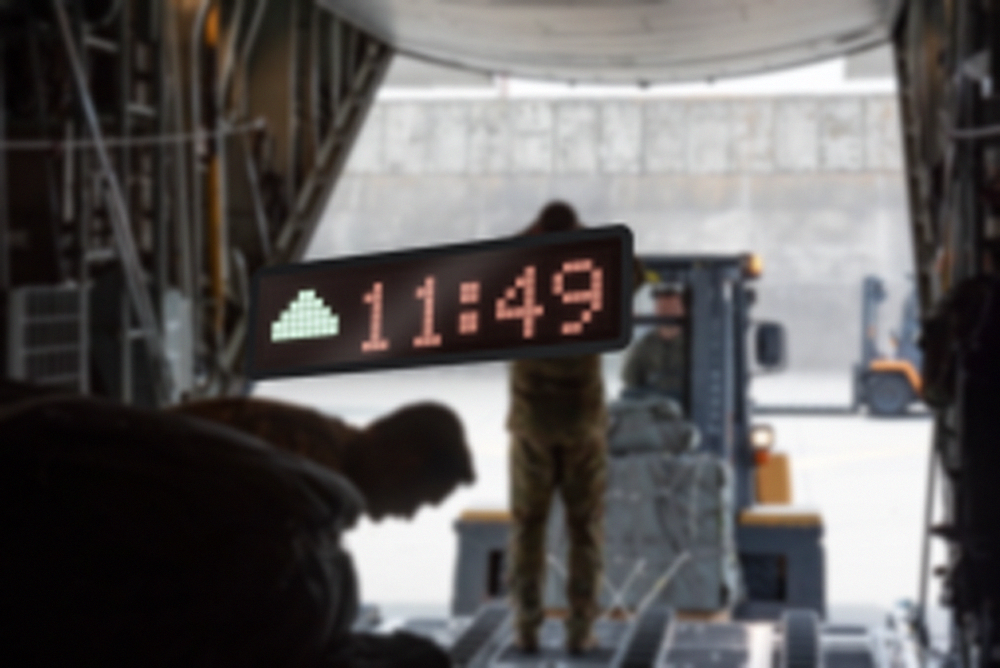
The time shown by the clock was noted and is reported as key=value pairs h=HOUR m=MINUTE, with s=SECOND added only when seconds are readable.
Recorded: h=11 m=49
